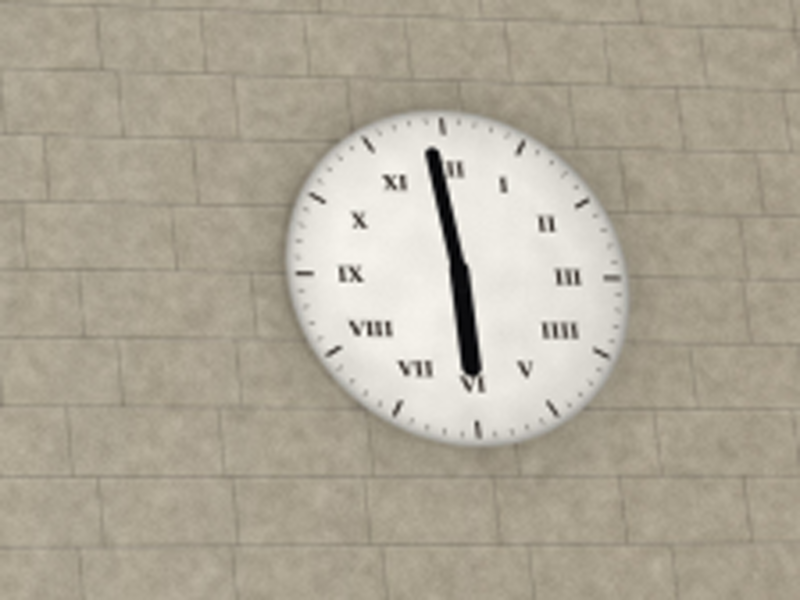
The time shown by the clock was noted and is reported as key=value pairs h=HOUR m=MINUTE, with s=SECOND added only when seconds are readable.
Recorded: h=5 m=59
